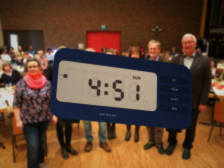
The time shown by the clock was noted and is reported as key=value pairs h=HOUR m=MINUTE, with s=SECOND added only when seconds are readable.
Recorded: h=4 m=51
